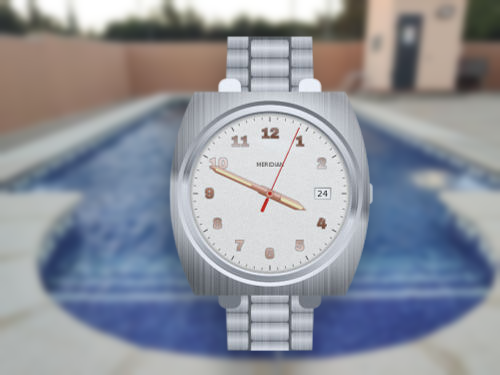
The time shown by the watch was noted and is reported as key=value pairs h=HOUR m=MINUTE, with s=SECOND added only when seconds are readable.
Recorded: h=3 m=49 s=4
